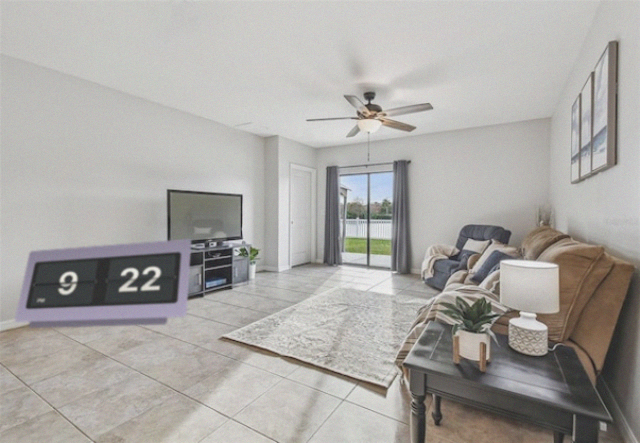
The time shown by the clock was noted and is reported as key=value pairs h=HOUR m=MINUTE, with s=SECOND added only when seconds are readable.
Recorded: h=9 m=22
